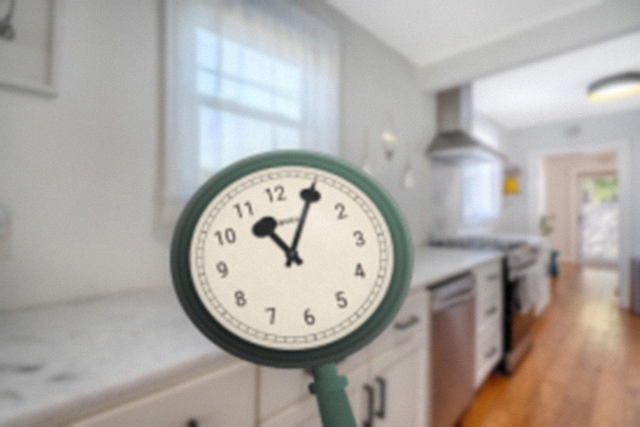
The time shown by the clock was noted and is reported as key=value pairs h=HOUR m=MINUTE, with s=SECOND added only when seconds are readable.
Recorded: h=11 m=5
